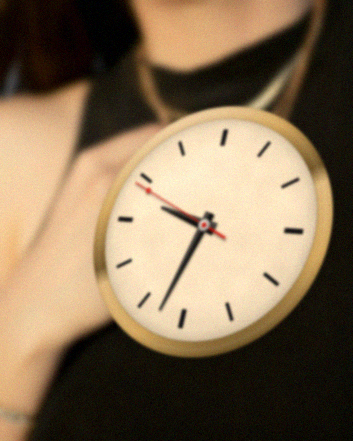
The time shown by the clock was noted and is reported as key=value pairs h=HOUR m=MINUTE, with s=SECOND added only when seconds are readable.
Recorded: h=9 m=32 s=49
